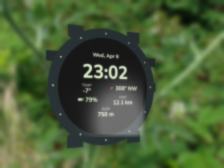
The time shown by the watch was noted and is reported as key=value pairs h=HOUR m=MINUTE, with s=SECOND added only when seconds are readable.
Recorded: h=23 m=2
